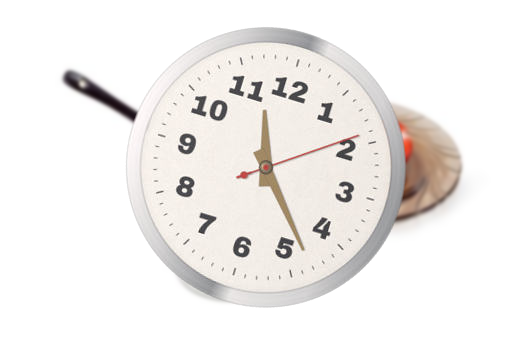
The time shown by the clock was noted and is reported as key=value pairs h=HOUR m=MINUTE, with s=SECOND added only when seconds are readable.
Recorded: h=11 m=23 s=9
